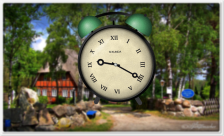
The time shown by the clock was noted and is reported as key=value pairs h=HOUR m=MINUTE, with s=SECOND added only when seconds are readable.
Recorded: h=9 m=20
